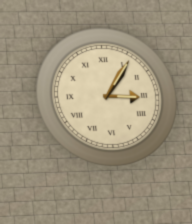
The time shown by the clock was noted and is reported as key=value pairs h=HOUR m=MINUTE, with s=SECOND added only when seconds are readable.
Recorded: h=3 m=6
